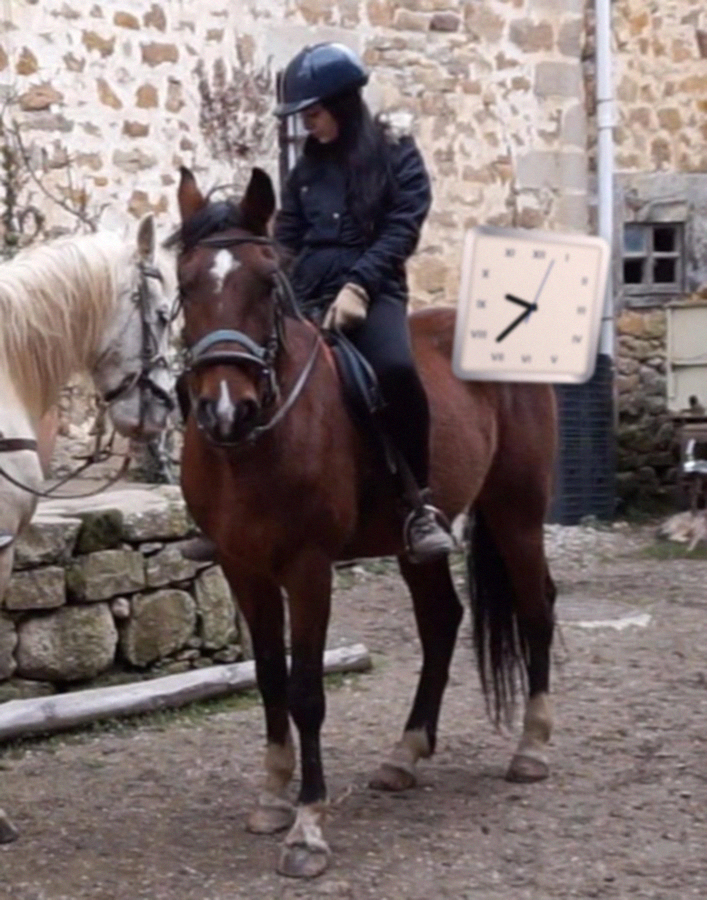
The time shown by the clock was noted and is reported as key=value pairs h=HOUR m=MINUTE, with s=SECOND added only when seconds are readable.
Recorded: h=9 m=37 s=3
